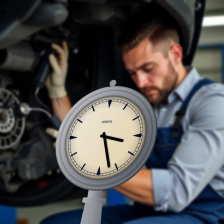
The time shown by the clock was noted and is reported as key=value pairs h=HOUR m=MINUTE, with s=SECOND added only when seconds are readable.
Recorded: h=3 m=27
